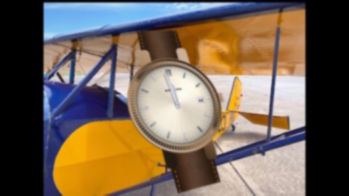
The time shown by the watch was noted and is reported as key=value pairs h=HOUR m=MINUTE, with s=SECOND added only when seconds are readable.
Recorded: h=11 m=59
